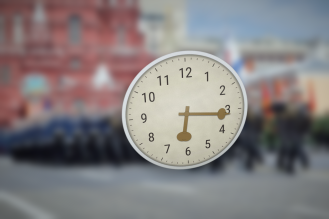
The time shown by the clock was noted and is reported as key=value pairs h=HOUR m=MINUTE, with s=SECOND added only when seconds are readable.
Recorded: h=6 m=16
